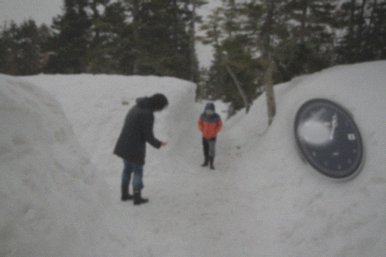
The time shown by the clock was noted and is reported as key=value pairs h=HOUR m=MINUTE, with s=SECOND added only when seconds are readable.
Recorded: h=1 m=5
